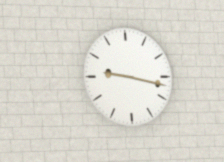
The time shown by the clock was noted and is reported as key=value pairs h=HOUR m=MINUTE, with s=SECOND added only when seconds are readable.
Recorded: h=9 m=17
